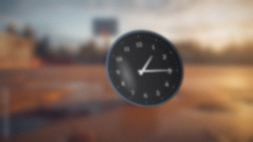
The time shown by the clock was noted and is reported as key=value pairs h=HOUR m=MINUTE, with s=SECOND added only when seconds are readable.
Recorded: h=1 m=15
